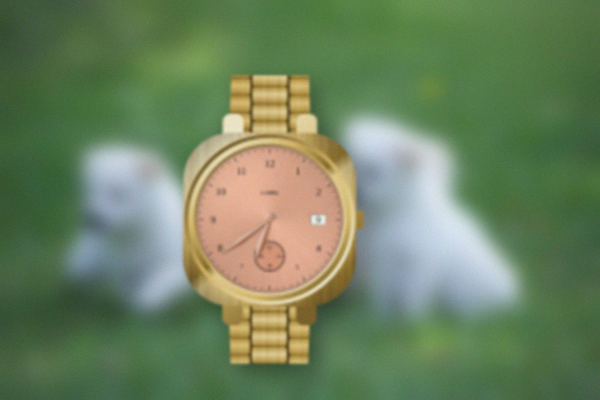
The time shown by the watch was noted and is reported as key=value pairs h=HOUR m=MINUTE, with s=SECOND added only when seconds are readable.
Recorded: h=6 m=39
